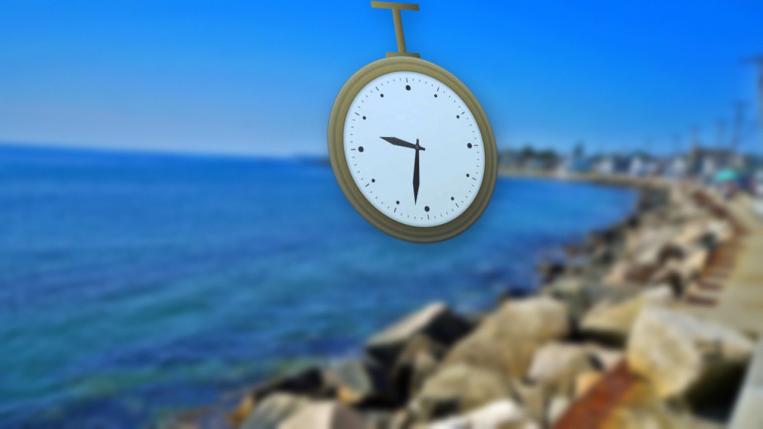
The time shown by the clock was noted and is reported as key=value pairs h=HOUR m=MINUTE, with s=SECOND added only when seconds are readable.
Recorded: h=9 m=32
